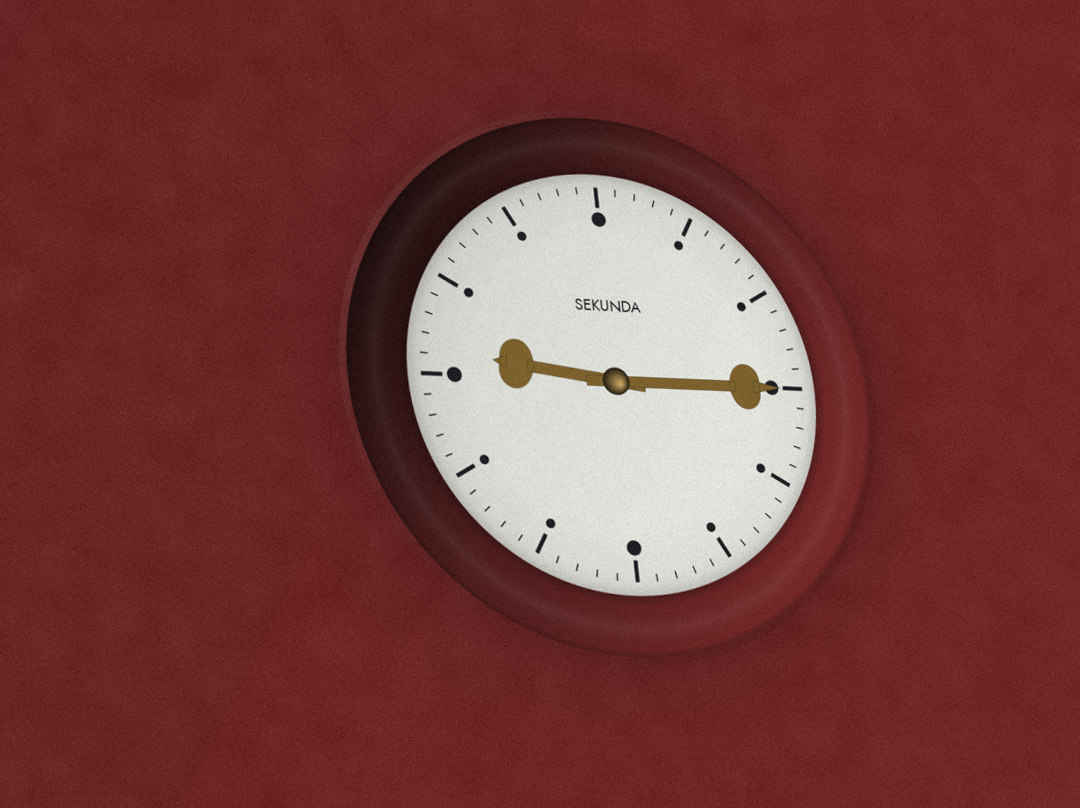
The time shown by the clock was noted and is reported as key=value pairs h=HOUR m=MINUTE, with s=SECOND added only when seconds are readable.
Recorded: h=9 m=15
